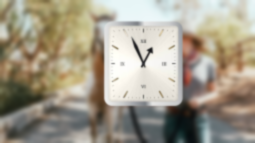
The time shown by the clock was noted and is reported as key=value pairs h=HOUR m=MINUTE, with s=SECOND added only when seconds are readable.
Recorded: h=12 m=56
